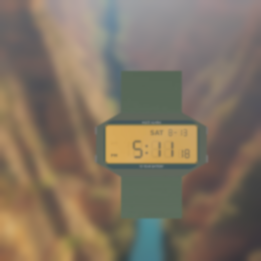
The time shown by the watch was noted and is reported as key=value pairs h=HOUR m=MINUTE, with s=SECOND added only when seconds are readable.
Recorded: h=5 m=11
